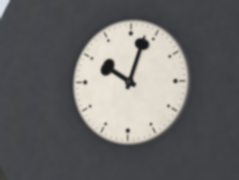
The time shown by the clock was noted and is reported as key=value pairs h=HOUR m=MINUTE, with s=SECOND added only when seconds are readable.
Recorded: h=10 m=3
